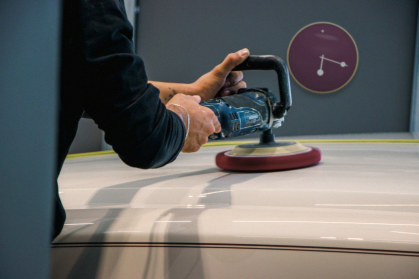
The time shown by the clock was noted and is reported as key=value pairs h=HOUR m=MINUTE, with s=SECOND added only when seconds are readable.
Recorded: h=6 m=18
